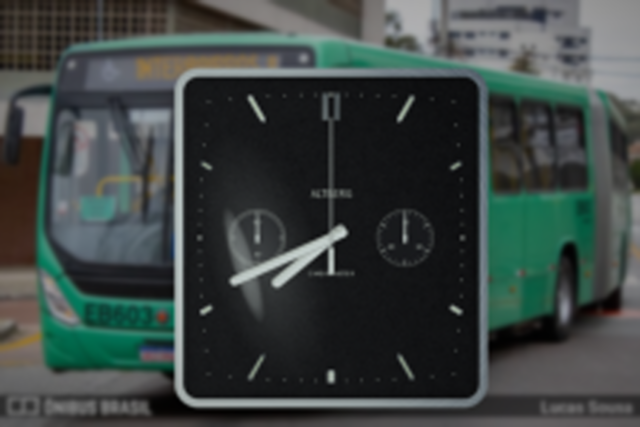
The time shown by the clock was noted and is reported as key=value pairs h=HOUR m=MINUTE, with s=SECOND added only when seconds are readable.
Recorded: h=7 m=41
